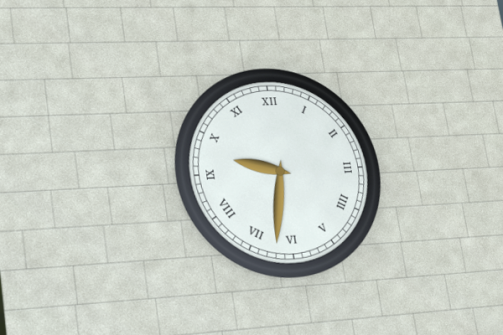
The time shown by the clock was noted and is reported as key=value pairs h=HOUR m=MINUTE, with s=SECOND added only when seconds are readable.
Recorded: h=9 m=32
